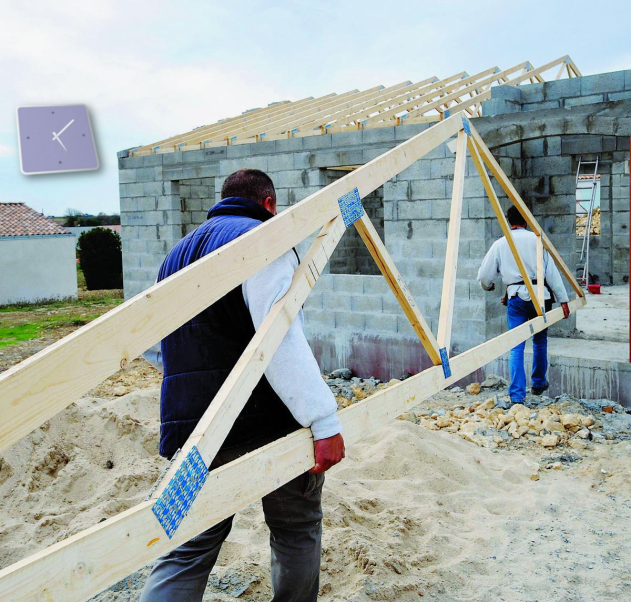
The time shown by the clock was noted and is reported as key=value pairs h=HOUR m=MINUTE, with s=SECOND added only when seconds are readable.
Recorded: h=5 m=8
